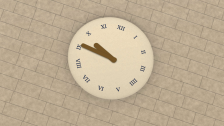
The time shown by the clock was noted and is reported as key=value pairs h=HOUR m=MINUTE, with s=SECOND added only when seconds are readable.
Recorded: h=9 m=46
